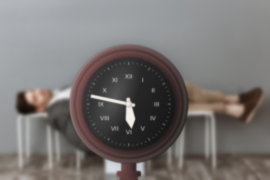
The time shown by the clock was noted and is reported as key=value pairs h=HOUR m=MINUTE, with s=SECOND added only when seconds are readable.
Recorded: h=5 m=47
